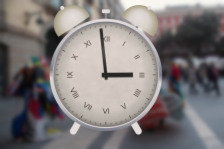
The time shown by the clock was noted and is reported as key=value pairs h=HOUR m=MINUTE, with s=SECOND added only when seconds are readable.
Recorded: h=2 m=59
